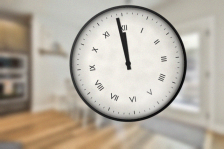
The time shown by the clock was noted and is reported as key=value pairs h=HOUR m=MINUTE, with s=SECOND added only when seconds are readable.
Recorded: h=11 m=59
